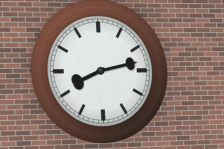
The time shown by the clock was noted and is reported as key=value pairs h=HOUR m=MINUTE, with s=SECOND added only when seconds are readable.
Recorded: h=8 m=13
